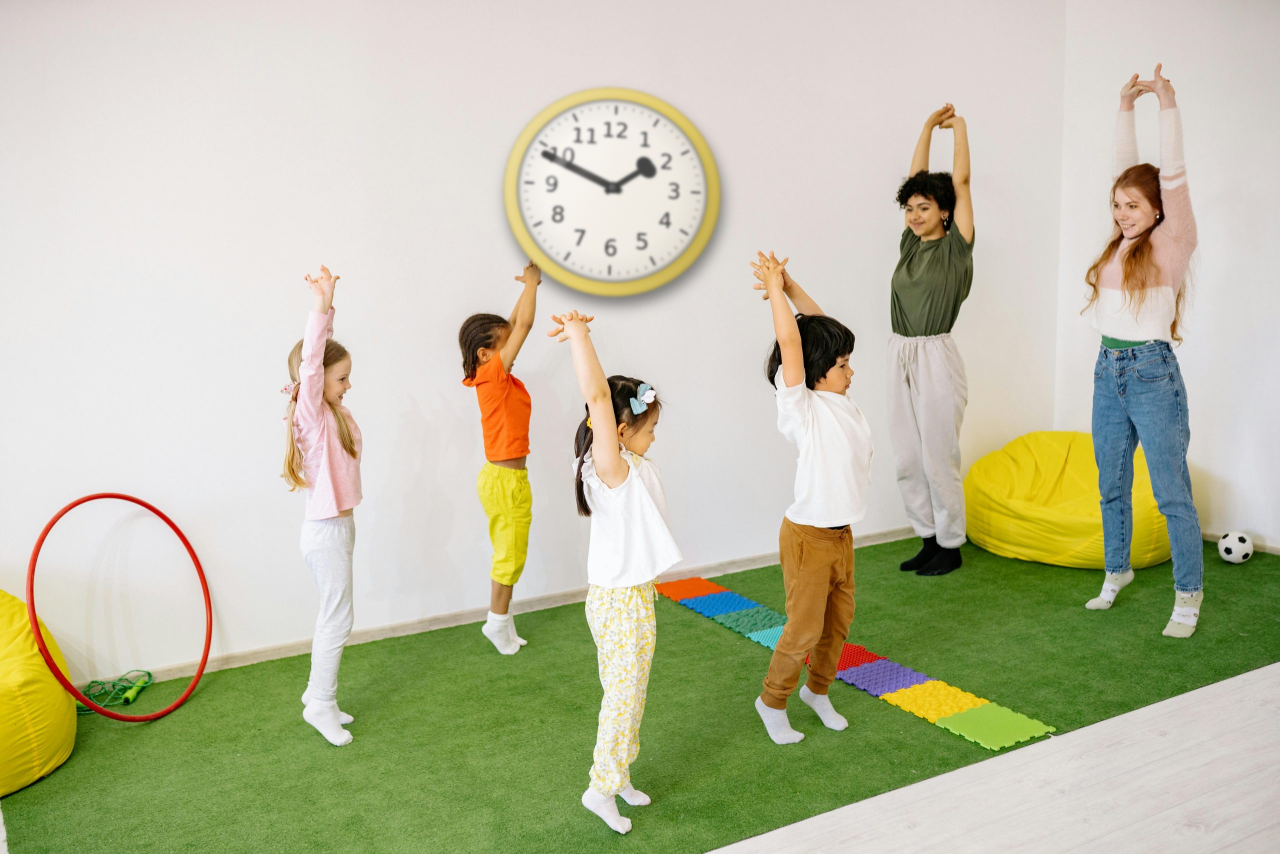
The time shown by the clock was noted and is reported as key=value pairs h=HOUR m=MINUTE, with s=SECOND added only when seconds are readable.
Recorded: h=1 m=49
